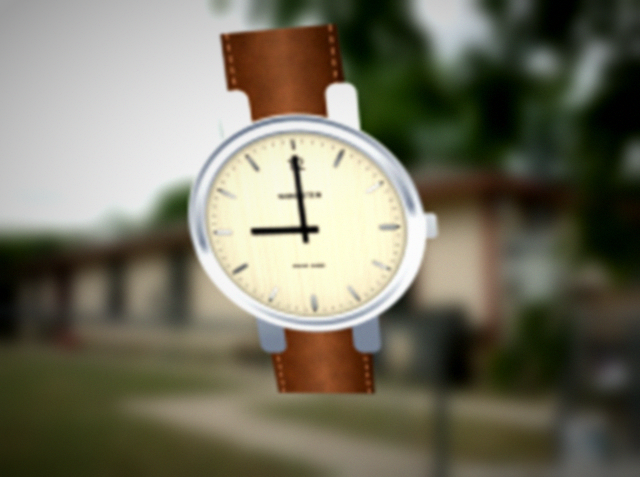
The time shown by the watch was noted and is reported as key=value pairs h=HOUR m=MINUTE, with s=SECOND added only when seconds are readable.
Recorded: h=9 m=0
